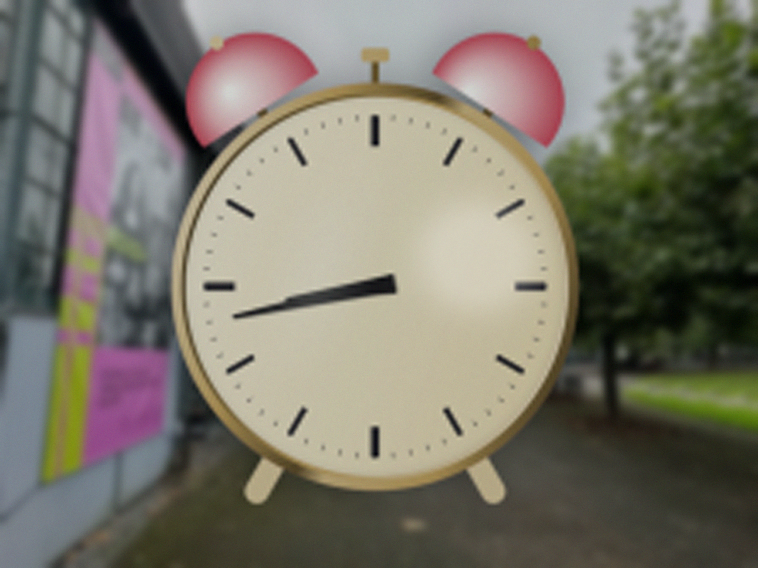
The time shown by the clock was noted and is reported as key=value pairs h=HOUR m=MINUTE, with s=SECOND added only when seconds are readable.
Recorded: h=8 m=43
